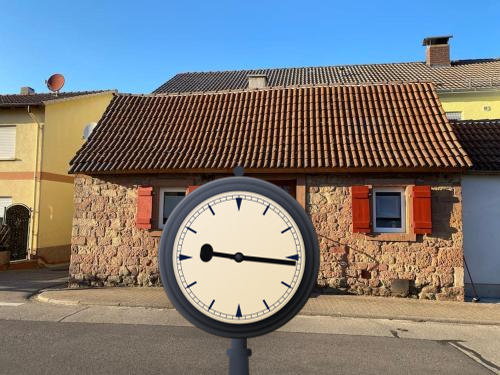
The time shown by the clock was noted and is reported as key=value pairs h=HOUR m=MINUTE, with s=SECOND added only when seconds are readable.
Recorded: h=9 m=16
